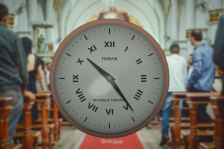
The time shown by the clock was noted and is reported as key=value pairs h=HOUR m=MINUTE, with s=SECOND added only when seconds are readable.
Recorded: h=10 m=24
